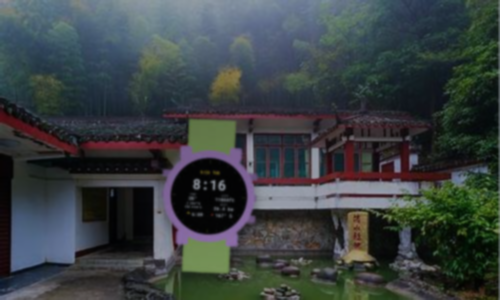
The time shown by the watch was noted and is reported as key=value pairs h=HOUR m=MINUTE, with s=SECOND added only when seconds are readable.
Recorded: h=8 m=16
